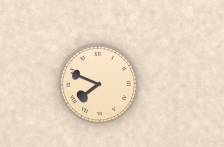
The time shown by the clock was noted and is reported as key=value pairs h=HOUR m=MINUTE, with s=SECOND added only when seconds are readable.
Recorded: h=7 m=49
